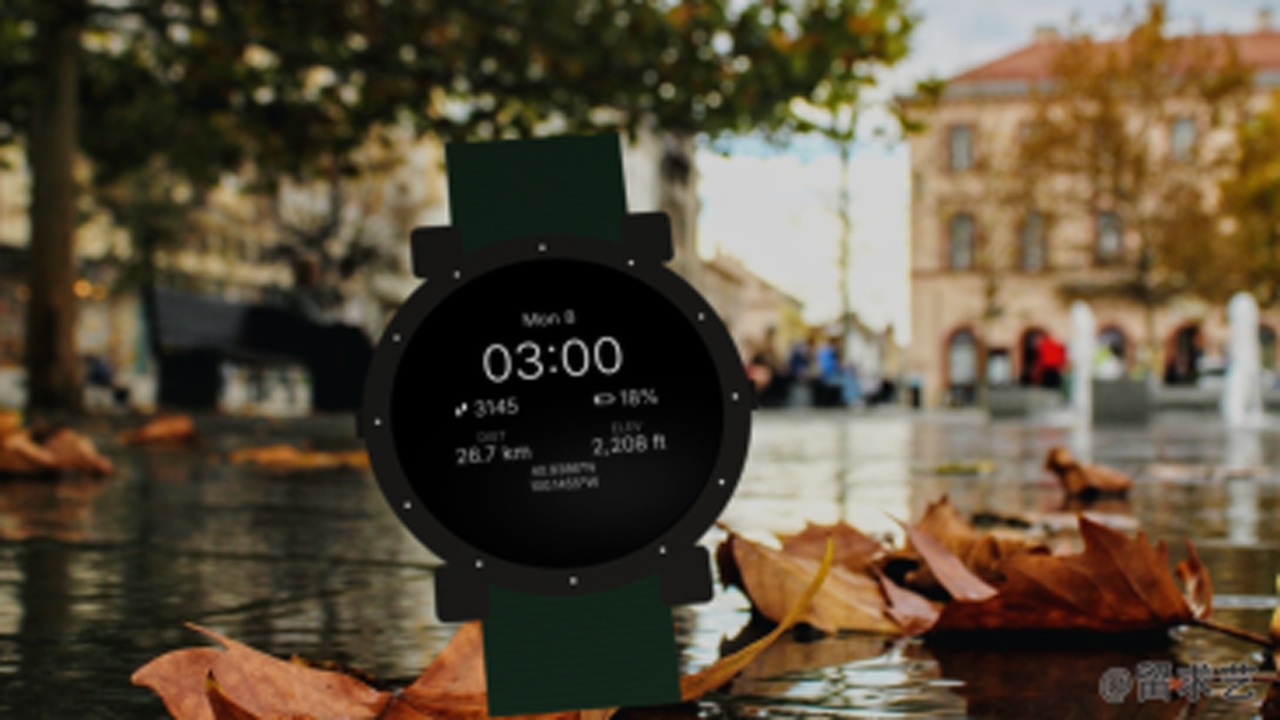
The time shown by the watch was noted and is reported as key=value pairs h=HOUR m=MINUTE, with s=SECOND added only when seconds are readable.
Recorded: h=3 m=0
